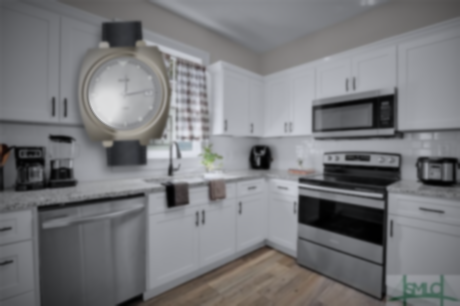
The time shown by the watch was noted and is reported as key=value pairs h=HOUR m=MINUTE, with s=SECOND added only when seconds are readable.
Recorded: h=12 m=14
